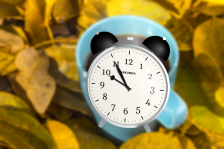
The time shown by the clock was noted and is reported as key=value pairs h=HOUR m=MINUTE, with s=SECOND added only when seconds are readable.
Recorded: h=9 m=55
